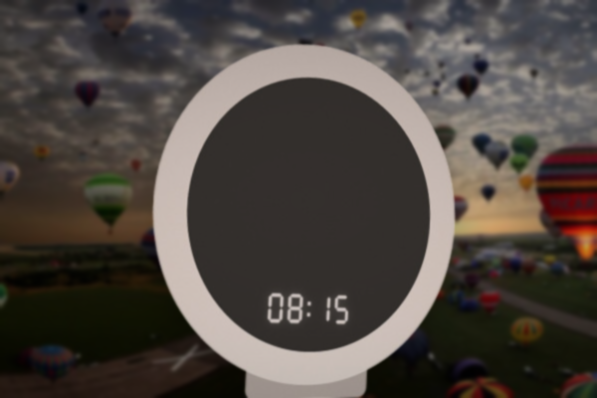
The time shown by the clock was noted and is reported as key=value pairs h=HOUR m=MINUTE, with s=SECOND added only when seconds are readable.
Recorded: h=8 m=15
